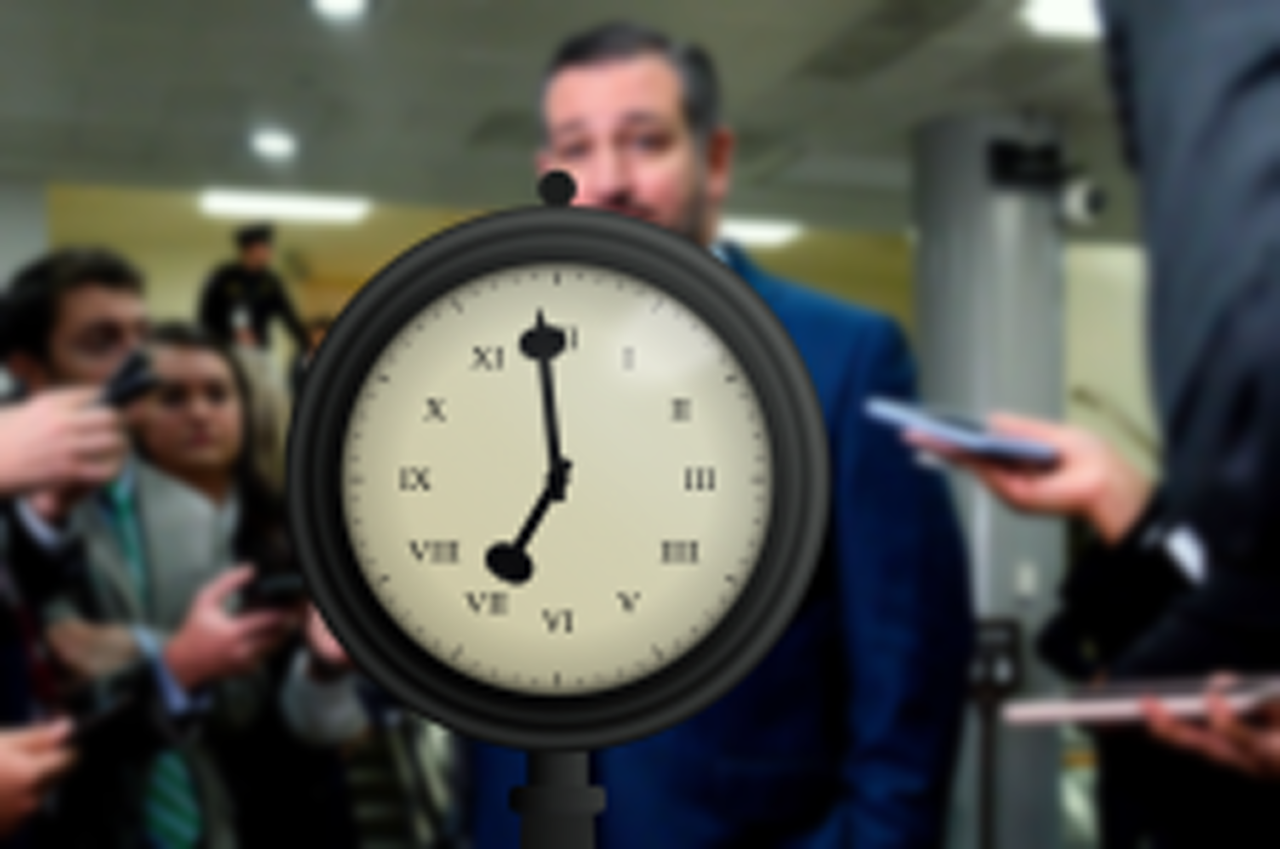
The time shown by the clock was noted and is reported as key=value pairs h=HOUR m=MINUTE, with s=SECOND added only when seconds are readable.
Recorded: h=6 m=59
